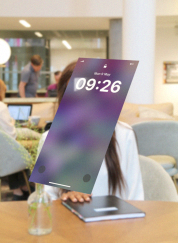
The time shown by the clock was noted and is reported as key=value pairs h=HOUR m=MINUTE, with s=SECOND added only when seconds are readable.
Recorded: h=9 m=26
